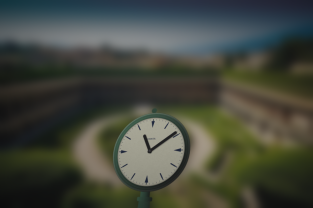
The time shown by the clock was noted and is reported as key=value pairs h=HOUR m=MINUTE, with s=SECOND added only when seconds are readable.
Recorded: h=11 m=9
